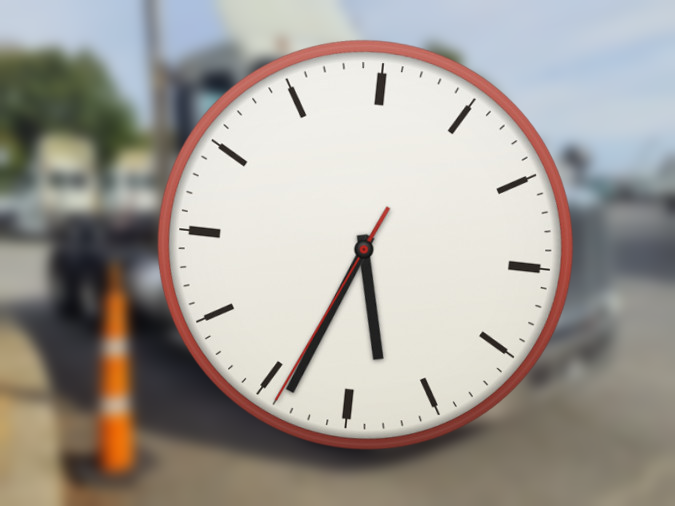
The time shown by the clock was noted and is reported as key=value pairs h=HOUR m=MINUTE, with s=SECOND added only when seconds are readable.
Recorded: h=5 m=33 s=34
